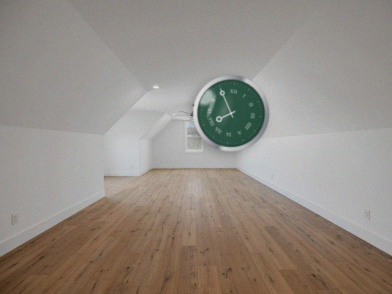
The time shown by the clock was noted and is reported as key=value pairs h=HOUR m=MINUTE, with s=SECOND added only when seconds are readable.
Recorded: h=7 m=55
